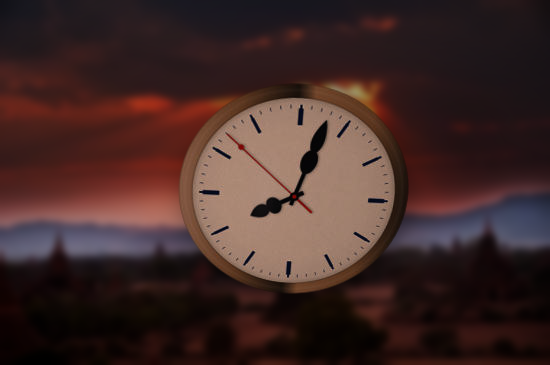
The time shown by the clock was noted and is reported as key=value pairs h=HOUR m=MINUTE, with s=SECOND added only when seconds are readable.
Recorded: h=8 m=2 s=52
